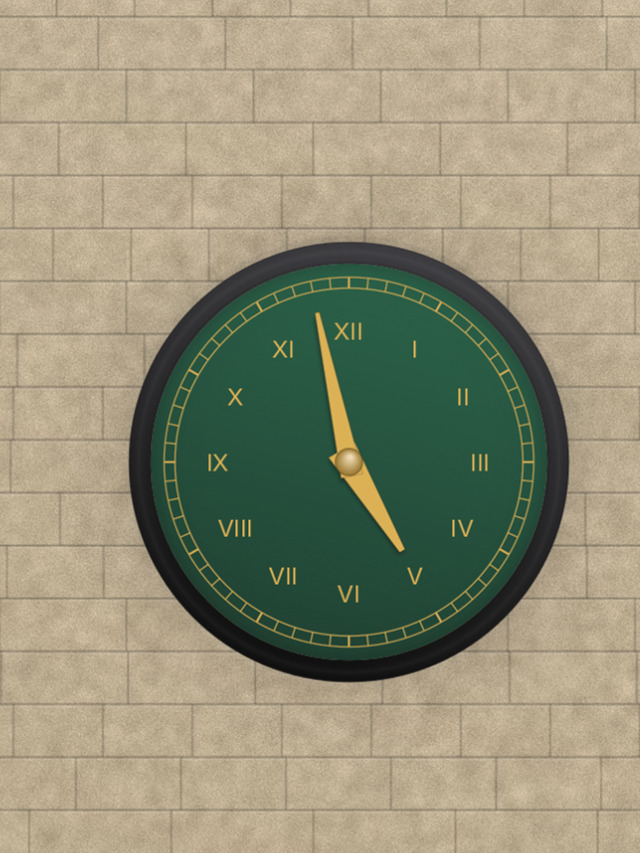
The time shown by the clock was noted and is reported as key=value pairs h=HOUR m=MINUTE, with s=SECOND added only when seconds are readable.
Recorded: h=4 m=58
